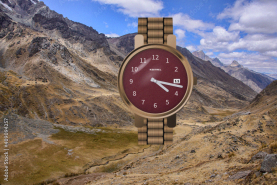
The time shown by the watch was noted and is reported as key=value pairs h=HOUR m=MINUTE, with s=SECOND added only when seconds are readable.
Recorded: h=4 m=17
